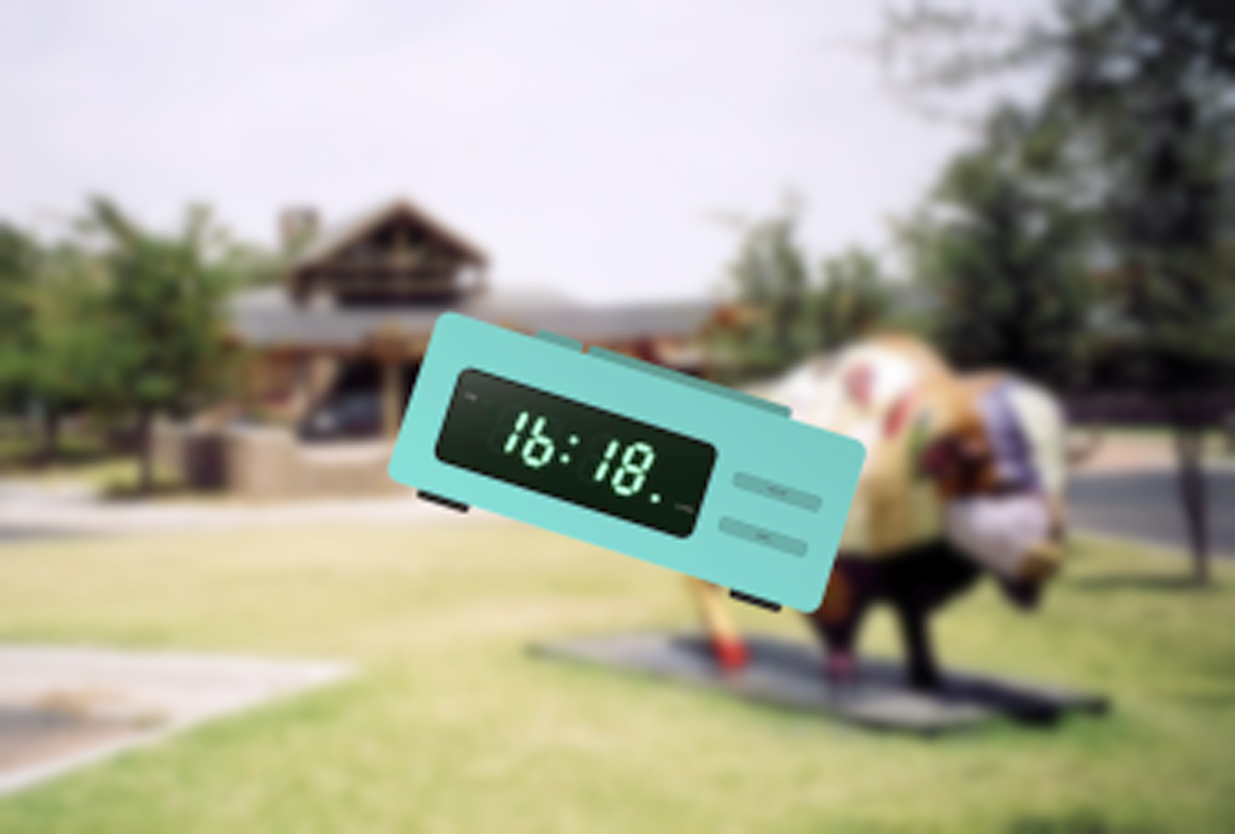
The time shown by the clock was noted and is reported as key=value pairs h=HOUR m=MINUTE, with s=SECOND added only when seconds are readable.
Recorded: h=16 m=18
